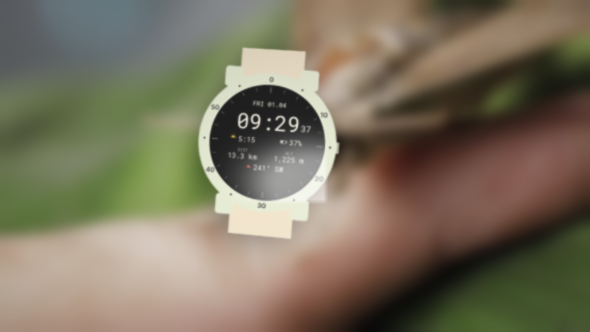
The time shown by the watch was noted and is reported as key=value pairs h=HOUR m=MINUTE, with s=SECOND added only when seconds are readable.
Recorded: h=9 m=29
